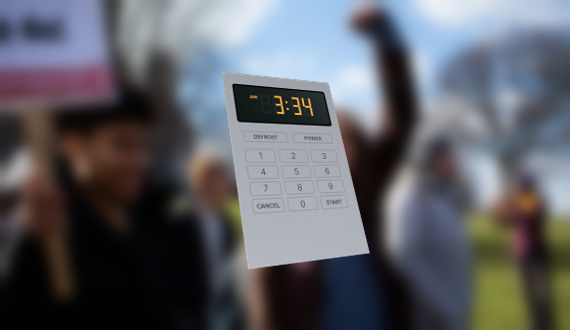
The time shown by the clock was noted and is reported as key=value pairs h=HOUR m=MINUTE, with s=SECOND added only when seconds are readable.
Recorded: h=3 m=34
